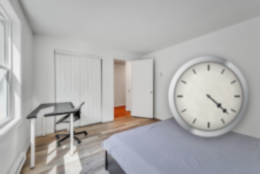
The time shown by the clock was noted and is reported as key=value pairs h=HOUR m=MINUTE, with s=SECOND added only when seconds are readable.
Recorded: h=4 m=22
